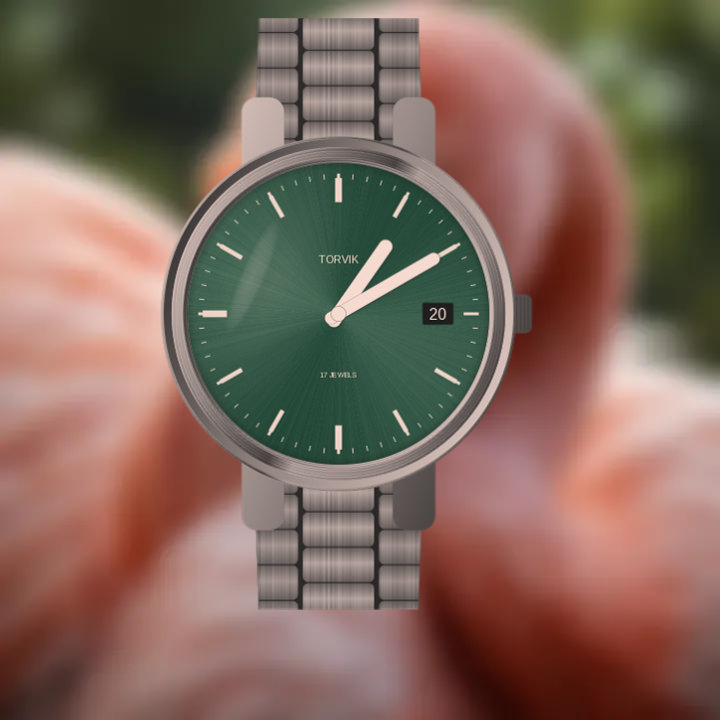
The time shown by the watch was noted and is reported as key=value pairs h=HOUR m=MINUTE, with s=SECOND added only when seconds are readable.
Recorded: h=1 m=10
